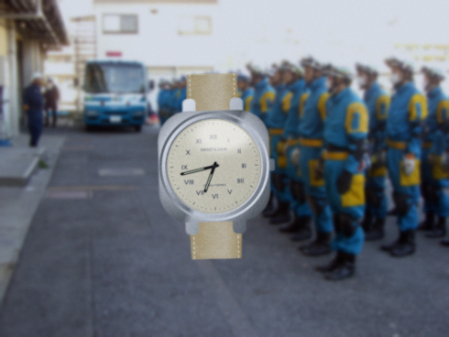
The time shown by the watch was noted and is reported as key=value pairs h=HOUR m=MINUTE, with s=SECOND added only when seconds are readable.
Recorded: h=6 m=43
